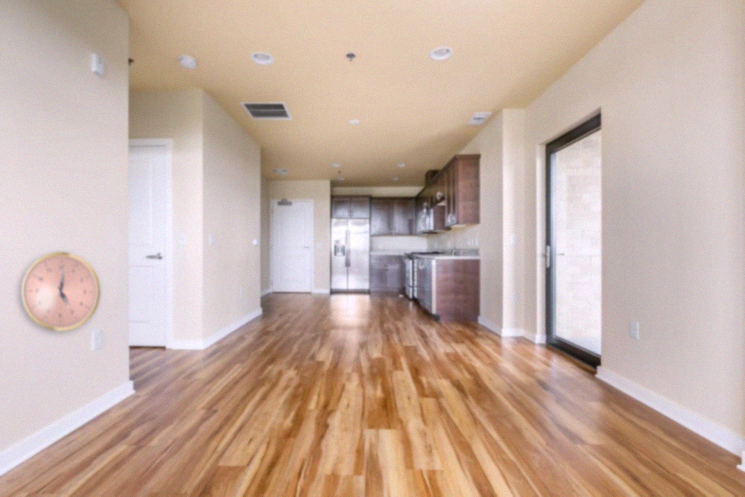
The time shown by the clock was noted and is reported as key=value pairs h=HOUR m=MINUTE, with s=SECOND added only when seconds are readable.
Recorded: h=5 m=1
